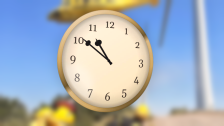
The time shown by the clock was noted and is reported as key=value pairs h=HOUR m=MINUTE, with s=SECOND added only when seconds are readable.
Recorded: h=10 m=51
